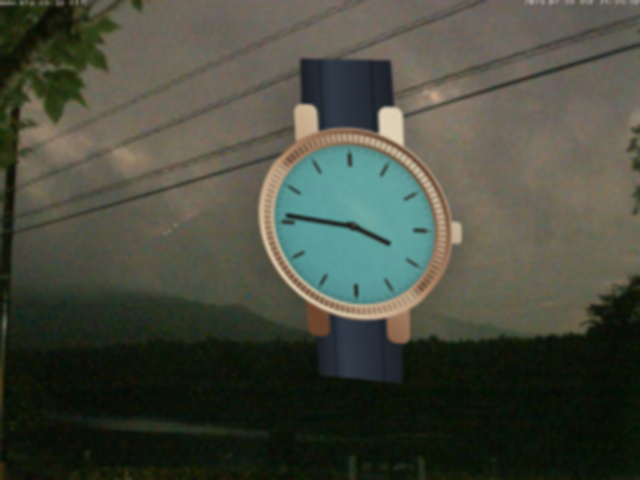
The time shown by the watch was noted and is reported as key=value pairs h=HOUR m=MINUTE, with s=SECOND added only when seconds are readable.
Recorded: h=3 m=46
